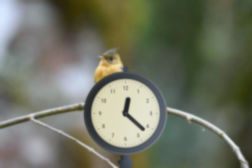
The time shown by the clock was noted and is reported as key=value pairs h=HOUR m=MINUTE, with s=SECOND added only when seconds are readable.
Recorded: h=12 m=22
